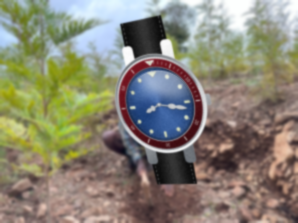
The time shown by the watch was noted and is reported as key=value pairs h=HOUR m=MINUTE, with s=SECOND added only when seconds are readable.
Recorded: h=8 m=17
